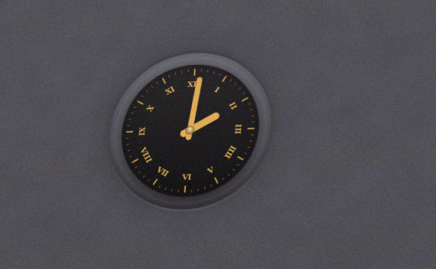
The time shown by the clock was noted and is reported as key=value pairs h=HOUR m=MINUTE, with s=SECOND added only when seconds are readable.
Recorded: h=2 m=1
